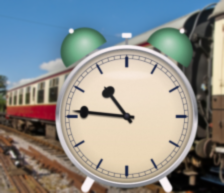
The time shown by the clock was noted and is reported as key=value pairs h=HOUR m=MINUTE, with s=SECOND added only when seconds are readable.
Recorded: h=10 m=46
